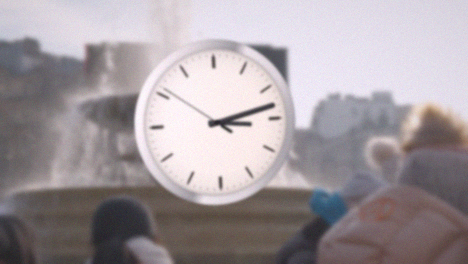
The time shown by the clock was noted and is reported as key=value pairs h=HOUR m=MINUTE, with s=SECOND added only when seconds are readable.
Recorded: h=3 m=12 s=51
